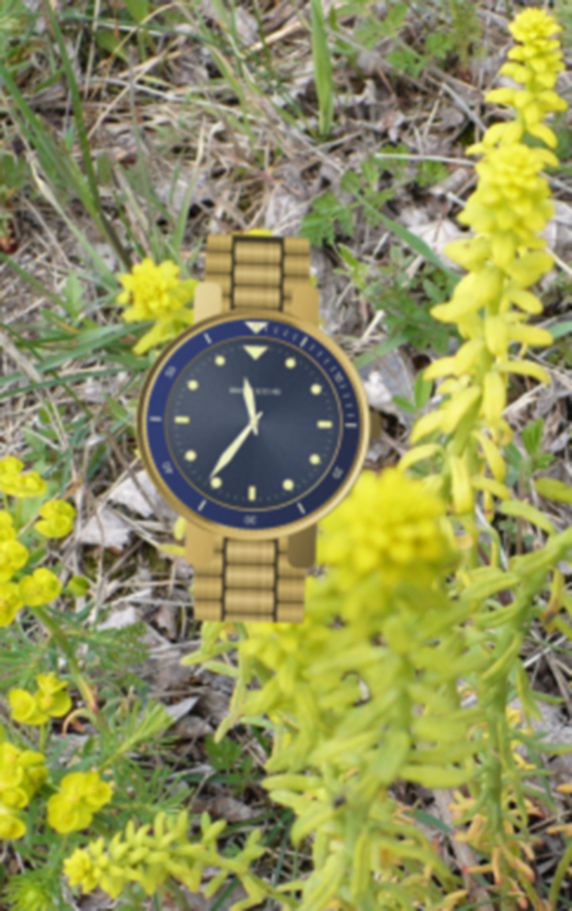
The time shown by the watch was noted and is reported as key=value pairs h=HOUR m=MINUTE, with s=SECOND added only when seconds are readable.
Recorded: h=11 m=36
